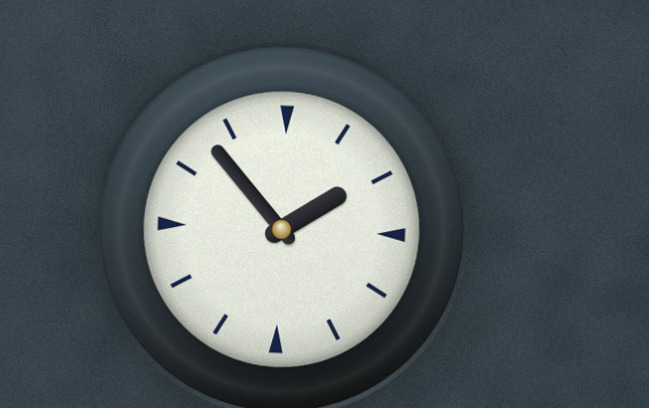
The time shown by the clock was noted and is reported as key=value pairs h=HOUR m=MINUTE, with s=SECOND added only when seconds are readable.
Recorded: h=1 m=53
